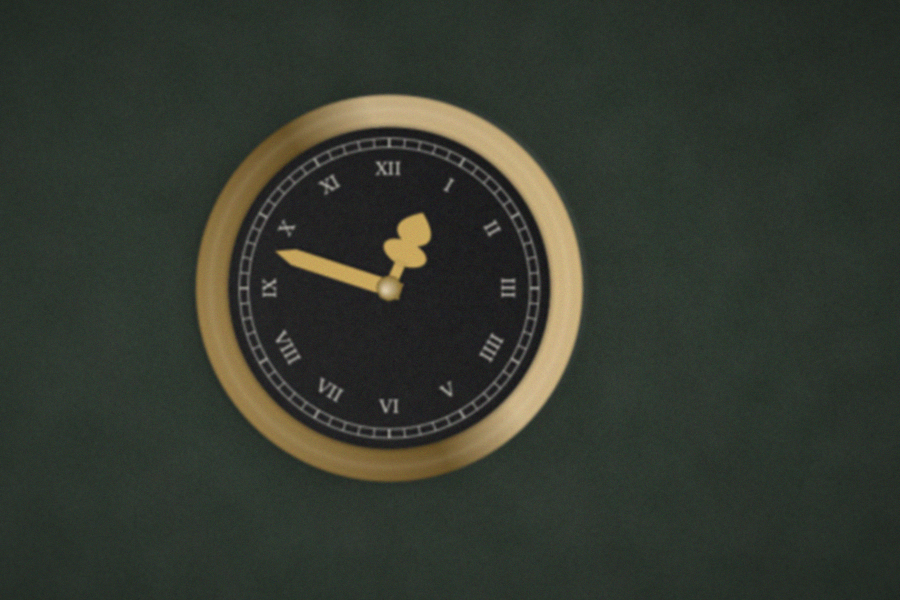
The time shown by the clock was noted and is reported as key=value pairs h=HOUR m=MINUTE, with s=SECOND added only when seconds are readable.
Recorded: h=12 m=48
